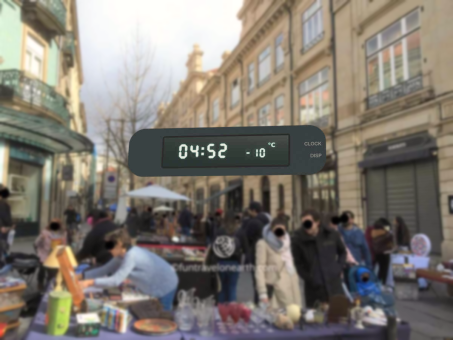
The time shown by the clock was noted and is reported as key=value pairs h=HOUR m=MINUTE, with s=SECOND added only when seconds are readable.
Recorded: h=4 m=52
